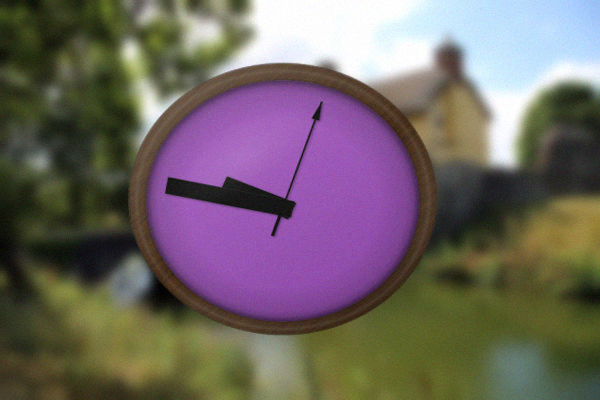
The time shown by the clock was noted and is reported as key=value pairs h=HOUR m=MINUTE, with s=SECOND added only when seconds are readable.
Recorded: h=9 m=47 s=3
